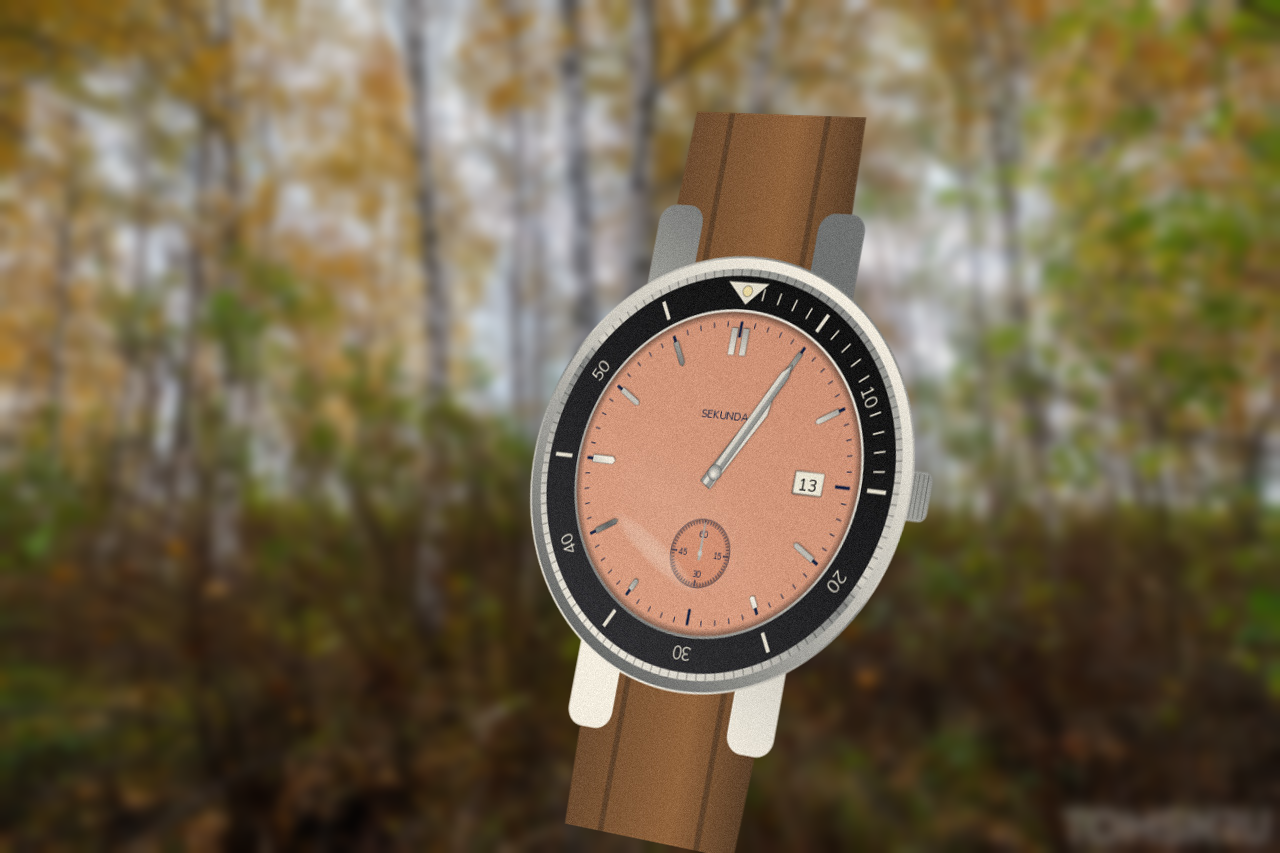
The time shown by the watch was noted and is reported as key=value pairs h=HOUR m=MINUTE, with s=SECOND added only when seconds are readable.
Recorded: h=1 m=5
